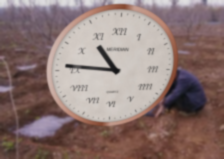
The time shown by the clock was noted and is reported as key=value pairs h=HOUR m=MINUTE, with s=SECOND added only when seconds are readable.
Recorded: h=10 m=46
